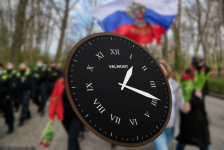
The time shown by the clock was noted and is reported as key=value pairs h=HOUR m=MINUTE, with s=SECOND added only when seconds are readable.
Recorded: h=1 m=19
